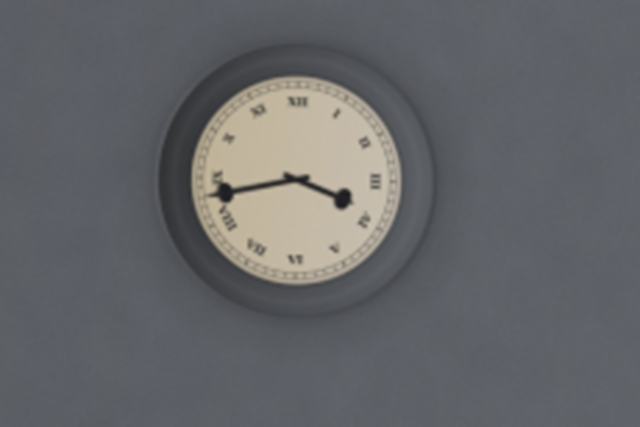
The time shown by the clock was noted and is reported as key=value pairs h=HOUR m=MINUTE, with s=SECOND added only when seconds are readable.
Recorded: h=3 m=43
